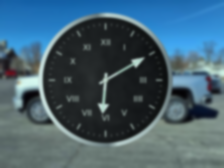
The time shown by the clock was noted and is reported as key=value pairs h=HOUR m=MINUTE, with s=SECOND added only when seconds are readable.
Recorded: h=6 m=10
